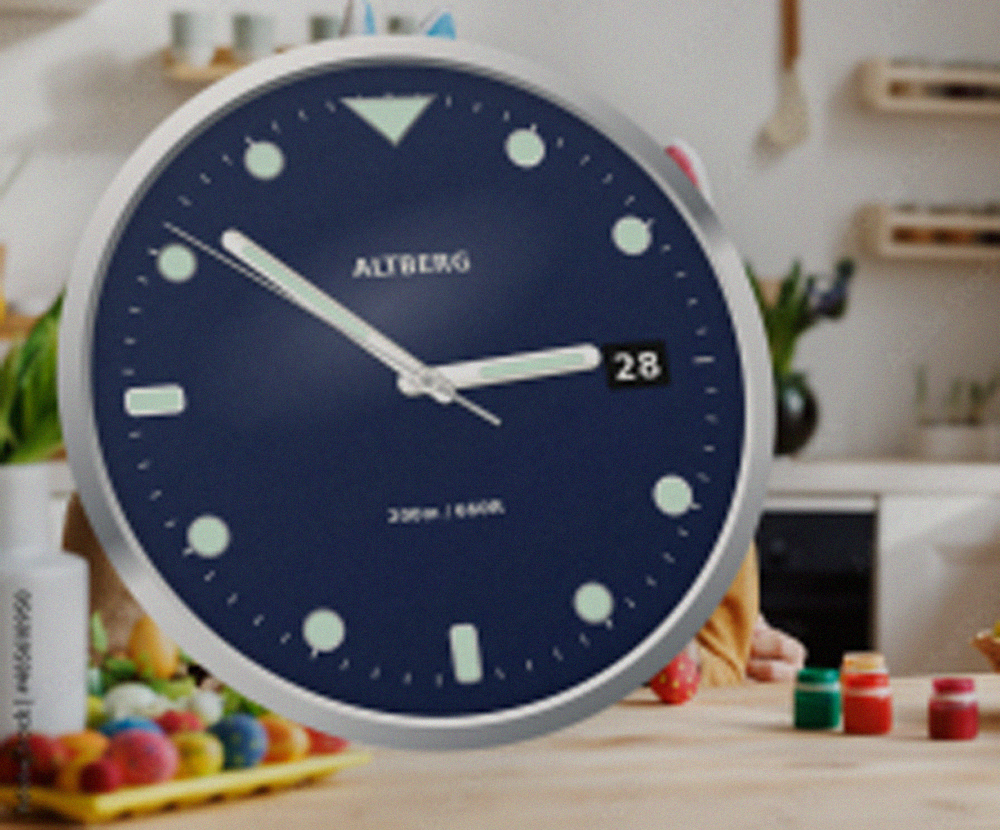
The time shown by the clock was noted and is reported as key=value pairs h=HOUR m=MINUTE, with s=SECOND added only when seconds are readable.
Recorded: h=2 m=51 s=51
